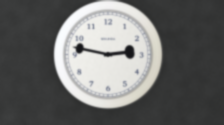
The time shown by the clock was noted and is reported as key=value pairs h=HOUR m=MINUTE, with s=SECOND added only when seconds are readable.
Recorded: h=2 m=47
